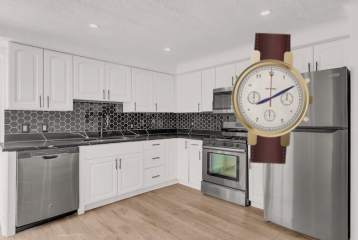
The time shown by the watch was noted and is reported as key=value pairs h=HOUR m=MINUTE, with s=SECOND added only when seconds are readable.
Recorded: h=8 m=10
